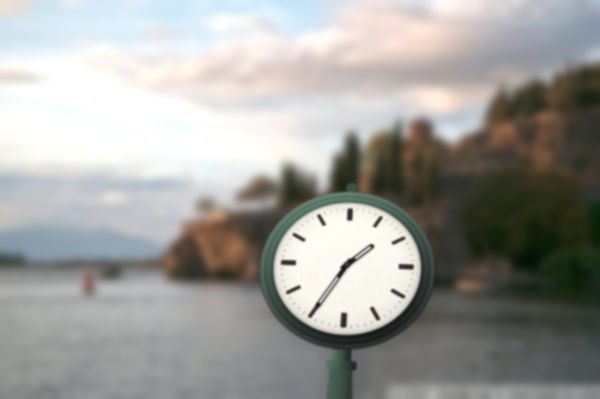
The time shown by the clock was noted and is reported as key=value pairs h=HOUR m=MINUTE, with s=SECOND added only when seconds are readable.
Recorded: h=1 m=35
